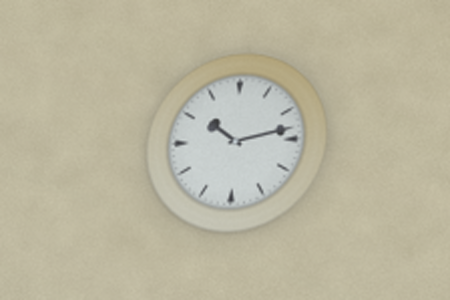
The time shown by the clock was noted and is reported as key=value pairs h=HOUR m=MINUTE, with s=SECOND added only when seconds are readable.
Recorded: h=10 m=13
